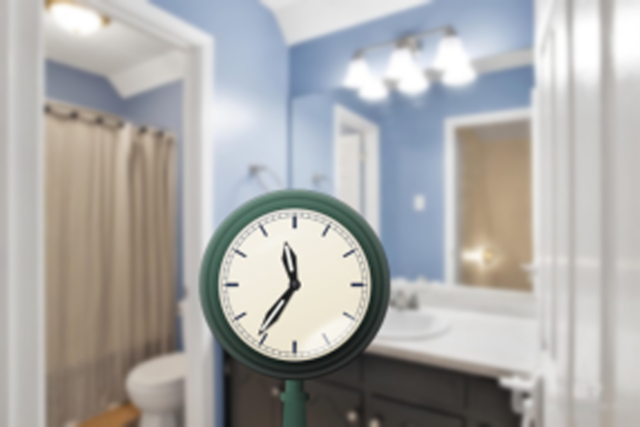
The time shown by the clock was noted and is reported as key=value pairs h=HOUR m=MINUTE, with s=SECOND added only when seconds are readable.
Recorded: h=11 m=36
